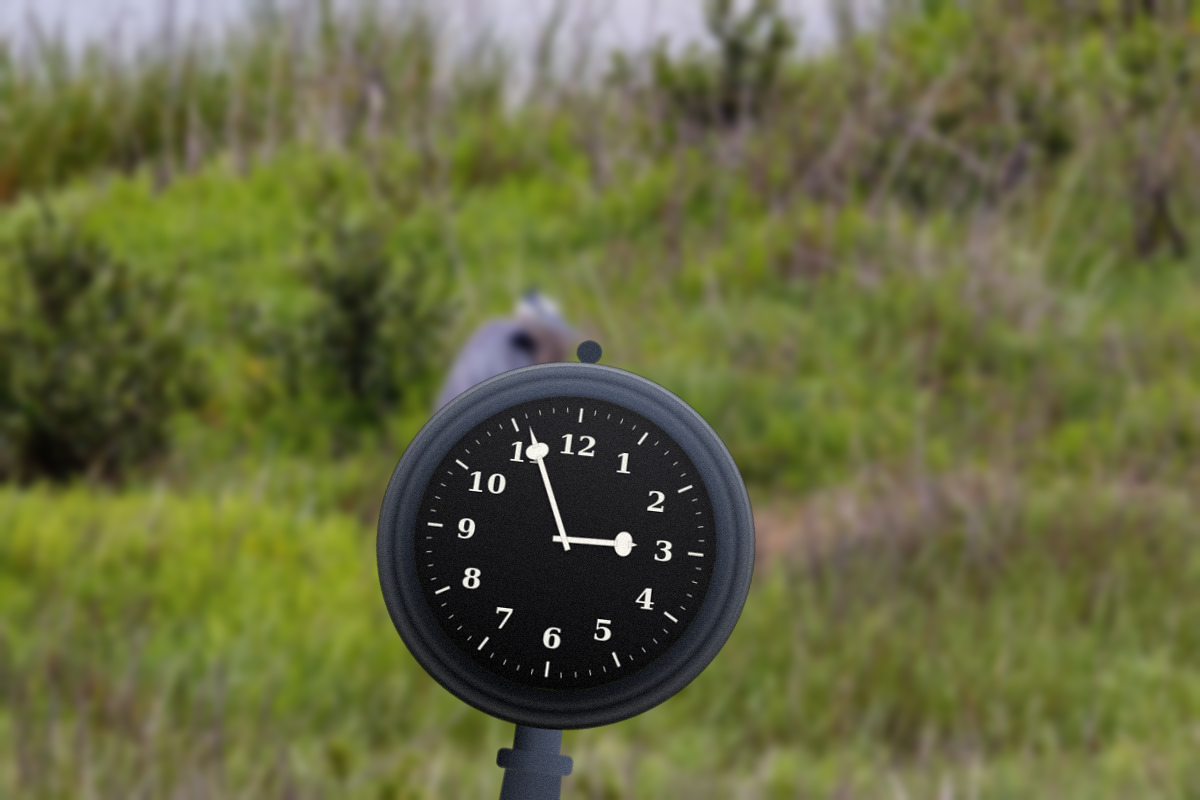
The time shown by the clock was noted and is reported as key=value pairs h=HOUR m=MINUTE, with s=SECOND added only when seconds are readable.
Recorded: h=2 m=56
